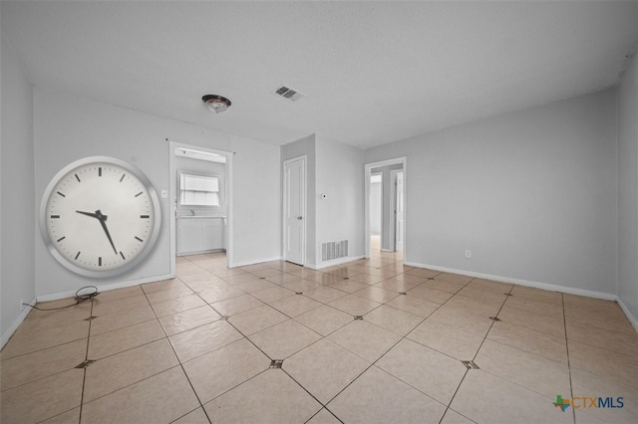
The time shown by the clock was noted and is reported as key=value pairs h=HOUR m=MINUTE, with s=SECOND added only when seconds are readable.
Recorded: h=9 m=26
